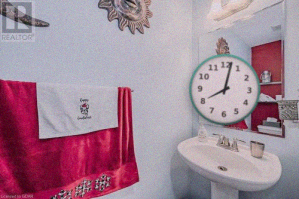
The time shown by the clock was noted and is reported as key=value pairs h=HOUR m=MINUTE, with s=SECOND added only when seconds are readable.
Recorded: h=8 m=2
